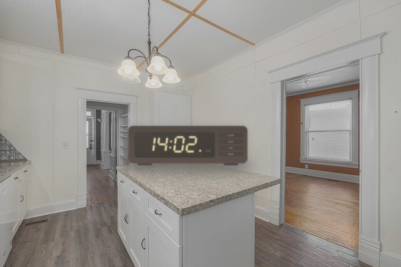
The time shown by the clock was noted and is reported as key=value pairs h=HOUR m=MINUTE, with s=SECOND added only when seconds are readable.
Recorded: h=14 m=2
